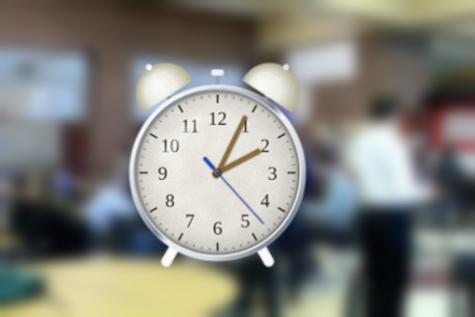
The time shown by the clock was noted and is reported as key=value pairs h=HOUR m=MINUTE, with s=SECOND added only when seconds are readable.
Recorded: h=2 m=4 s=23
